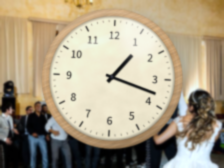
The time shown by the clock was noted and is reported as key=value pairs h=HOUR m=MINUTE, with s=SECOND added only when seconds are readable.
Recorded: h=1 m=18
